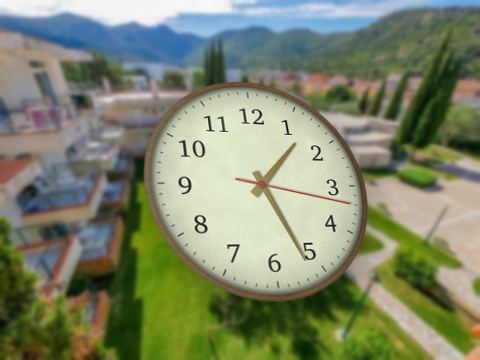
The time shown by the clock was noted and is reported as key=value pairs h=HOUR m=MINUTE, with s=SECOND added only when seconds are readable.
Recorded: h=1 m=26 s=17
